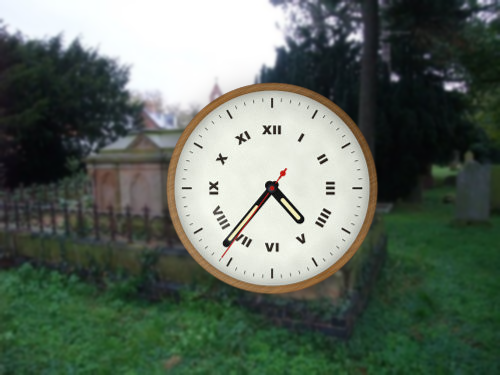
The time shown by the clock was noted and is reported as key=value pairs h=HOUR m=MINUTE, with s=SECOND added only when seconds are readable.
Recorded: h=4 m=36 s=36
